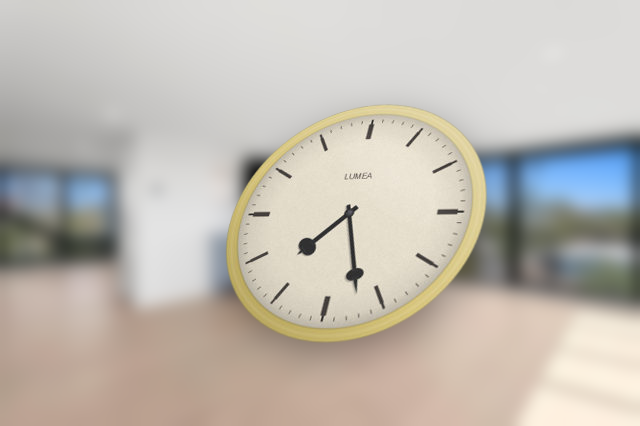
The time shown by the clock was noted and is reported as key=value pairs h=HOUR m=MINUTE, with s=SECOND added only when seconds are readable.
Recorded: h=7 m=27
